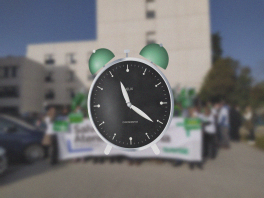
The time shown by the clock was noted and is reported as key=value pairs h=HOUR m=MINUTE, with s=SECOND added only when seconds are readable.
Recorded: h=11 m=21
